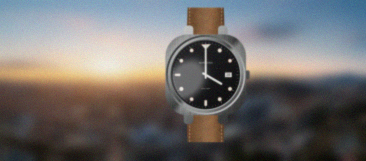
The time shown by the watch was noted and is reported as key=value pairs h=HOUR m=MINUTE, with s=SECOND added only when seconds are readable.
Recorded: h=4 m=0
